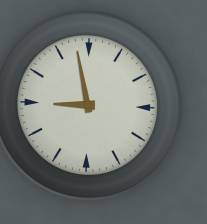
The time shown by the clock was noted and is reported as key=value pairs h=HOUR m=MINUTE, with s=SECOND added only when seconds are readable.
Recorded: h=8 m=58
